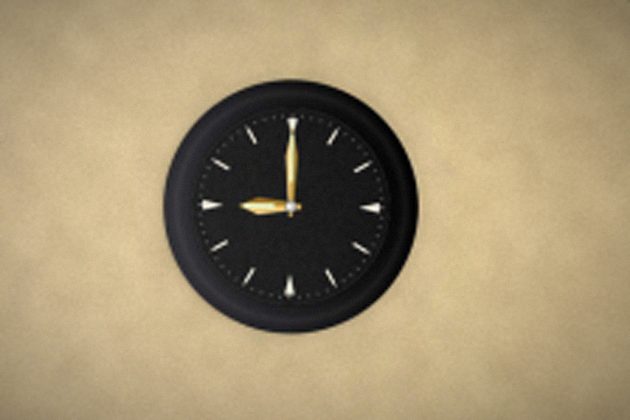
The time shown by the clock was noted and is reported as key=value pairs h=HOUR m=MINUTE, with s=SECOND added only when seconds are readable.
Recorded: h=9 m=0
